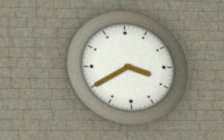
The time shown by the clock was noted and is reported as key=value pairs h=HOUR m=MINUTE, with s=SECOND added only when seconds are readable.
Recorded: h=3 m=40
